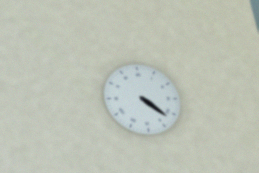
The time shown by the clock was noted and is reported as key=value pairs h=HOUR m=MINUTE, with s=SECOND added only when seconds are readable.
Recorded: h=4 m=22
